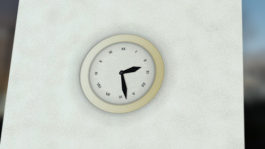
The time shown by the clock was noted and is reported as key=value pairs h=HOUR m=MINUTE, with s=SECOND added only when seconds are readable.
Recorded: h=2 m=28
